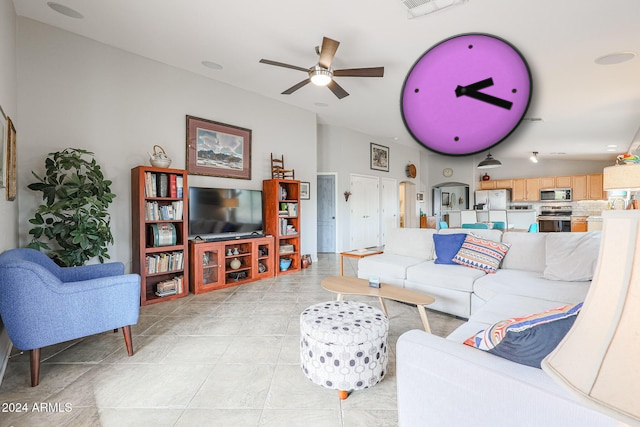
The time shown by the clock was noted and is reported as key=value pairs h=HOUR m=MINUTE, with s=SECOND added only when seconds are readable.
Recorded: h=2 m=18
